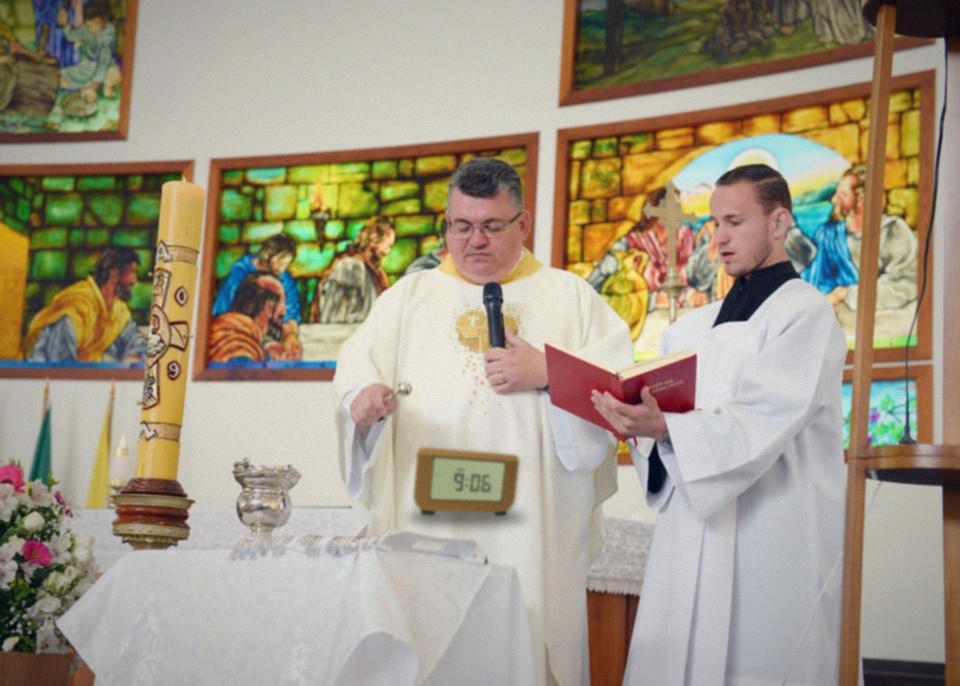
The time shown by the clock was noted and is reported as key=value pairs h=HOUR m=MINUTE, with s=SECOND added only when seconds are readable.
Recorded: h=9 m=6
